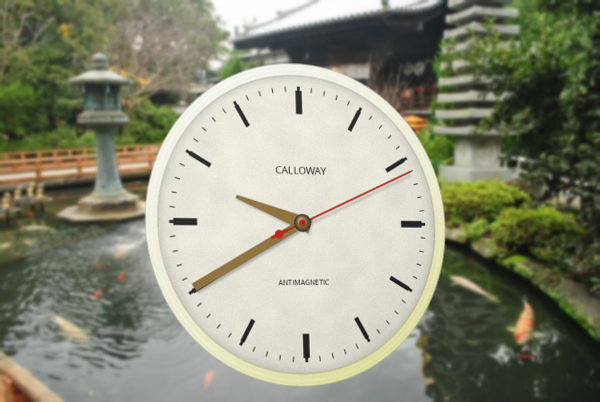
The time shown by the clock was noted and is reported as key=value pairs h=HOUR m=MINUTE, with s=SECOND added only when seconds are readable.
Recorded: h=9 m=40 s=11
